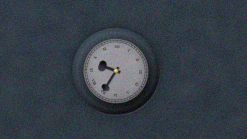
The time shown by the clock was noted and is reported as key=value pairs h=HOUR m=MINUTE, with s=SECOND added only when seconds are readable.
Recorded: h=9 m=35
